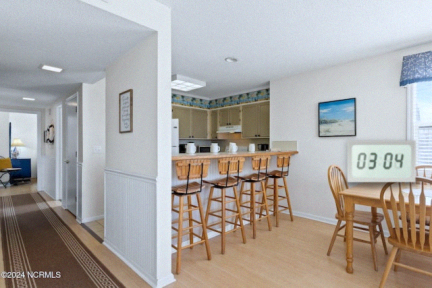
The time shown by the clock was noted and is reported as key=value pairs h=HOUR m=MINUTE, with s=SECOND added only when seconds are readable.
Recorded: h=3 m=4
